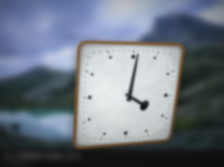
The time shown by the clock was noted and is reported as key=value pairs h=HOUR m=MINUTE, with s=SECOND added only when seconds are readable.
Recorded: h=4 m=1
